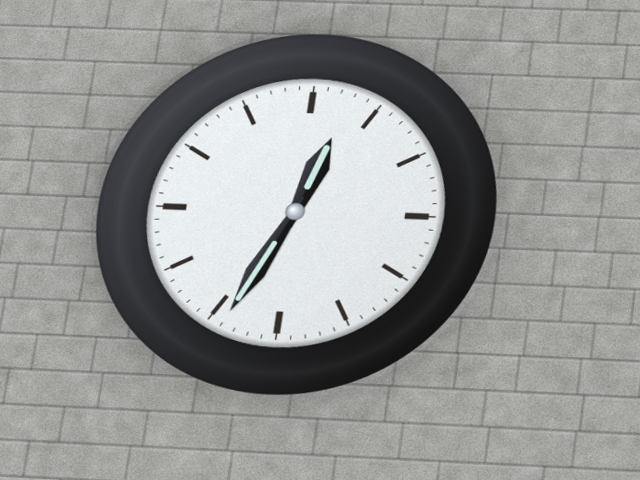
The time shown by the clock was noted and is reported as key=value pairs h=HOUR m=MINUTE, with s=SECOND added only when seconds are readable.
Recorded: h=12 m=34
